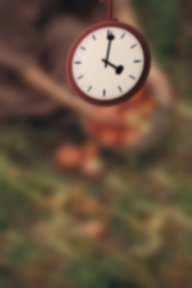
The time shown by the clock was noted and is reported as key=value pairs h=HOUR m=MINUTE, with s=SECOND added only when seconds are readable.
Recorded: h=4 m=1
